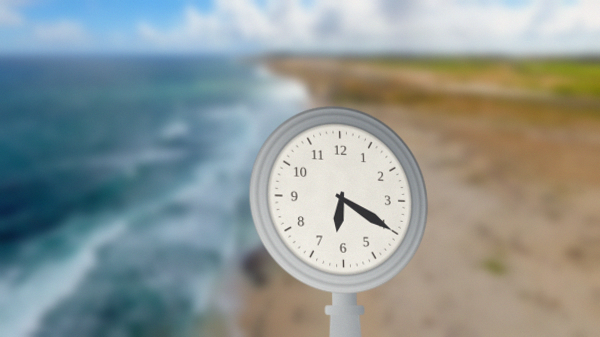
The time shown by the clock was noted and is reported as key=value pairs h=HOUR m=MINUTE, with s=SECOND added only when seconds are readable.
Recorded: h=6 m=20
